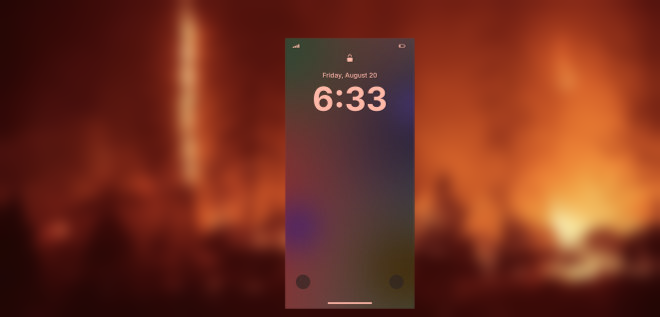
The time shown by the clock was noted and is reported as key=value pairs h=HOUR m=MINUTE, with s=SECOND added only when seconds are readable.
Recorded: h=6 m=33
